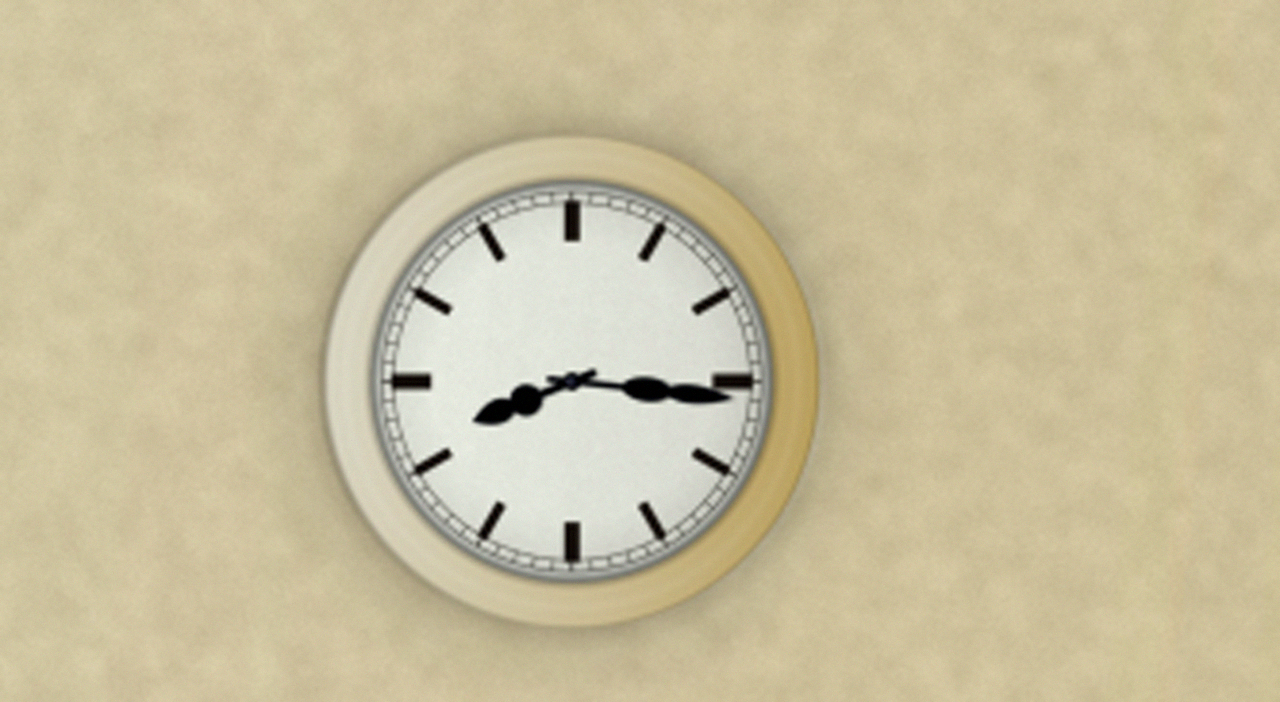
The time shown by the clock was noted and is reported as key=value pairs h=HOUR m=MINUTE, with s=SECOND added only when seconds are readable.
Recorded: h=8 m=16
